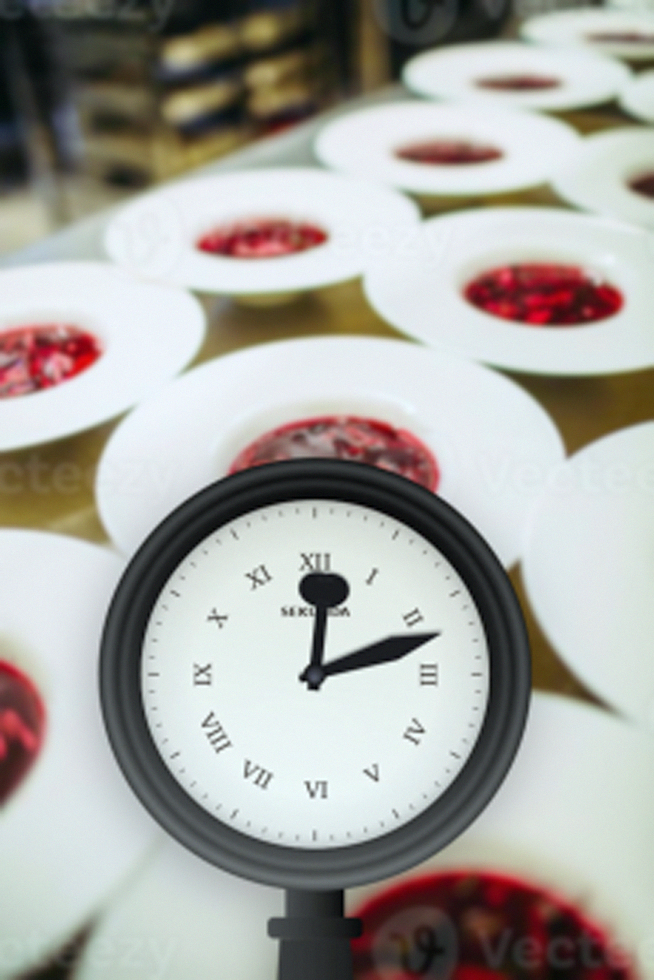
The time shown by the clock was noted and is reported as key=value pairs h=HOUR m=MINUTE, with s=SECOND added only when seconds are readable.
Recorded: h=12 m=12
